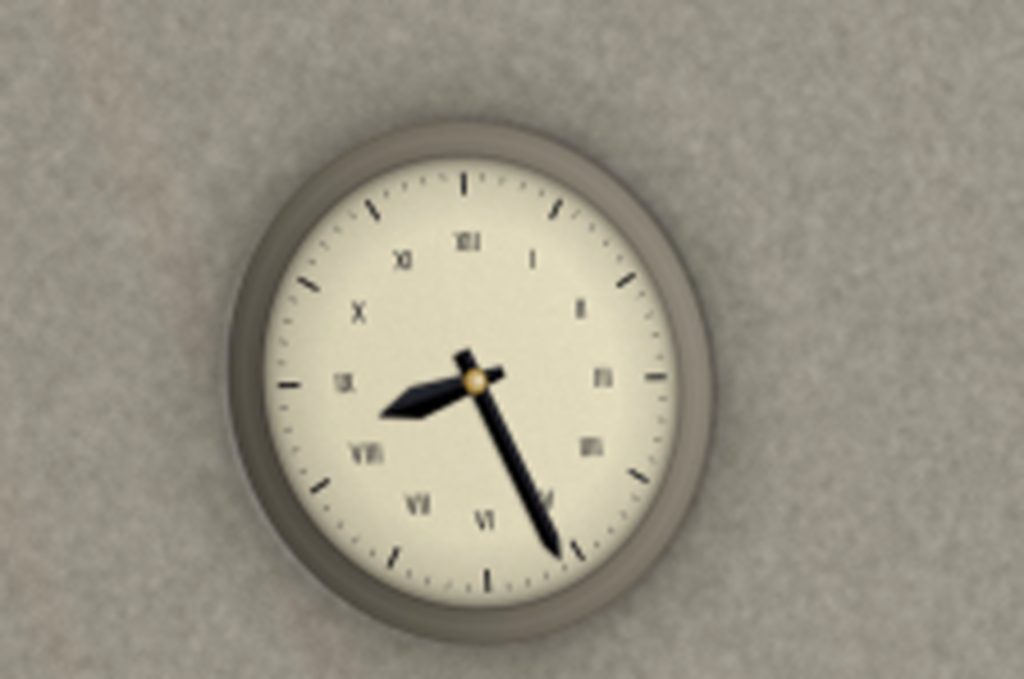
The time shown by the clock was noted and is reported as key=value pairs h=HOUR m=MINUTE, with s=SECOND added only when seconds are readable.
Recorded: h=8 m=26
